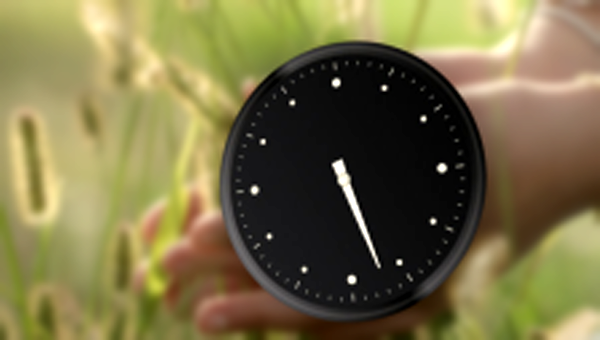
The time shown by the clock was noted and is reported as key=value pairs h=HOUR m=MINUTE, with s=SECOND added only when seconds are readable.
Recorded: h=5 m=27
